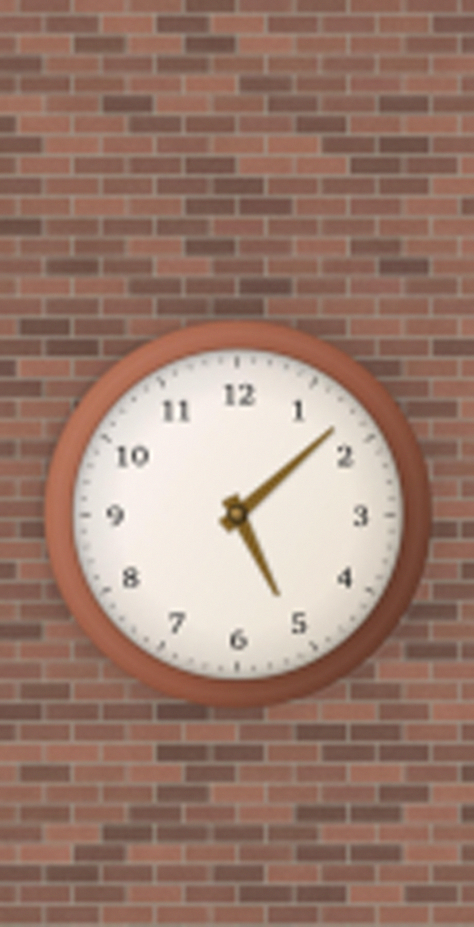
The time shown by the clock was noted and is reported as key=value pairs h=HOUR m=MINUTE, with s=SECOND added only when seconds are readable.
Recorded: h=5 m=8
